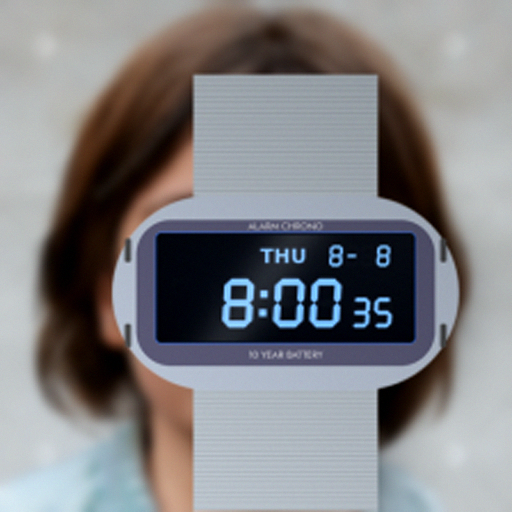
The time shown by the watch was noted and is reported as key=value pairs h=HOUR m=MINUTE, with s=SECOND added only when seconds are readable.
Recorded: h=8 m=0 s=35
